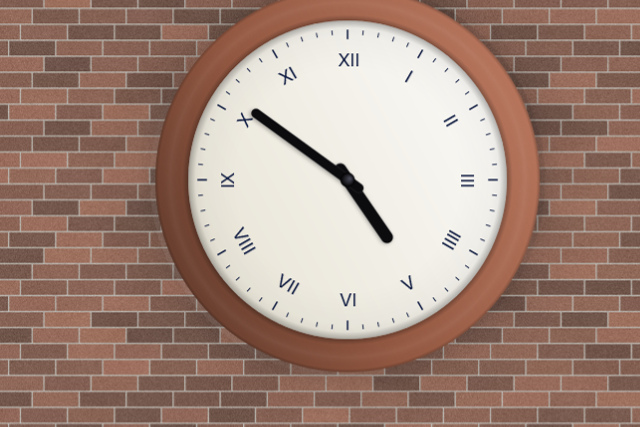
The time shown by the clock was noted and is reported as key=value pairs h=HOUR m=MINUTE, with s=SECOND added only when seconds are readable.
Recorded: h=4 m=51
